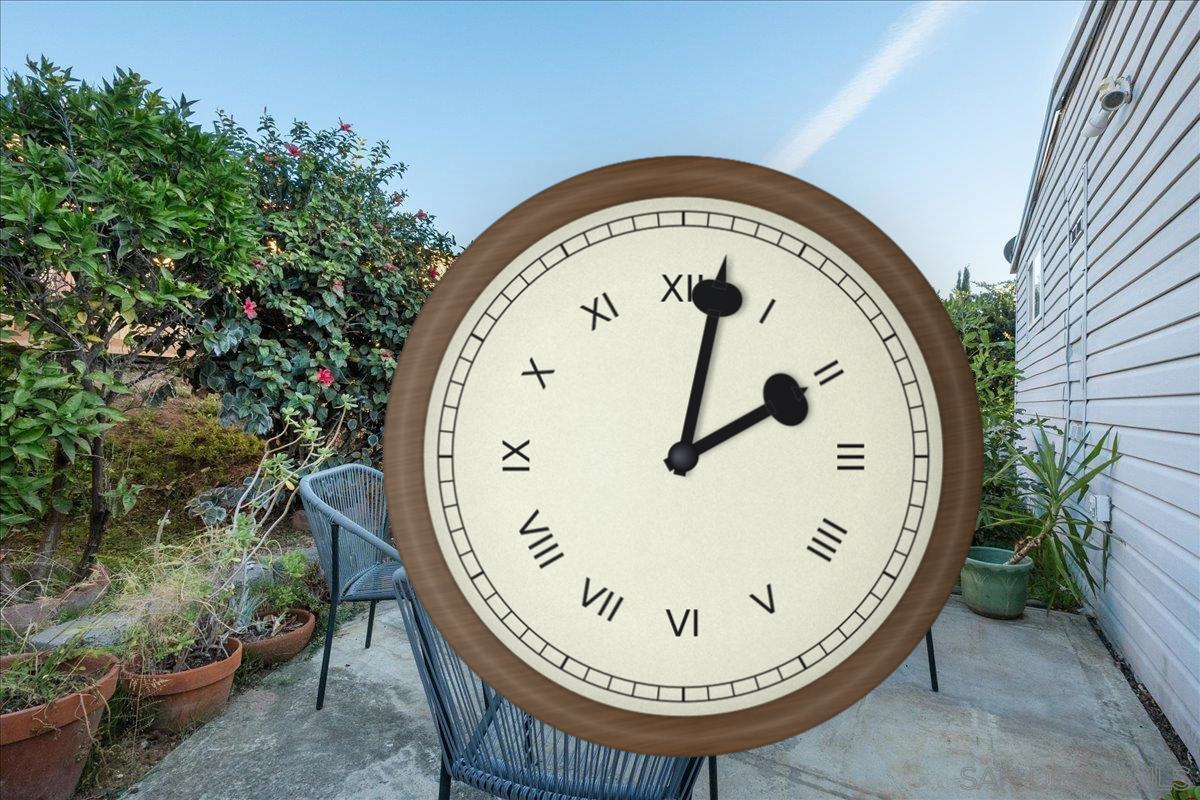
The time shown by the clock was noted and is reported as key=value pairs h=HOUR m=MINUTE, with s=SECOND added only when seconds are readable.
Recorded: h=2 m=2
